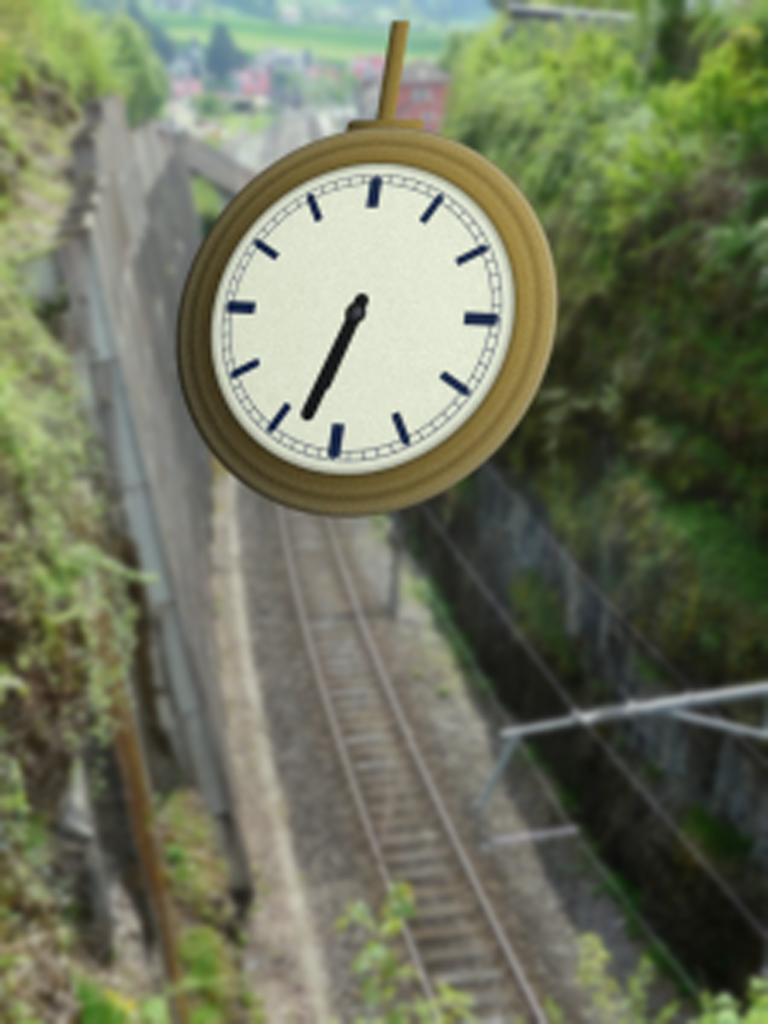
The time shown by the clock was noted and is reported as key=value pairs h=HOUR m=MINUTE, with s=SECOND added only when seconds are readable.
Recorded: h=6 m=33
